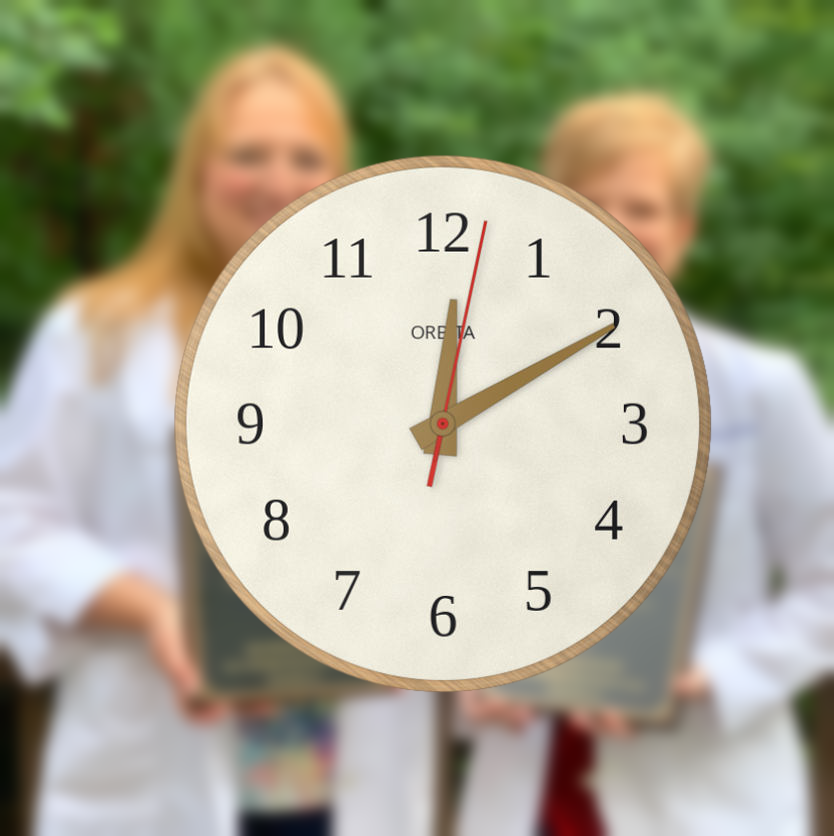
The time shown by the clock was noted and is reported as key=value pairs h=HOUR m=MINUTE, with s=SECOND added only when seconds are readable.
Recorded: h=12 m=10 s=2
